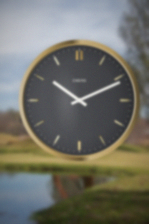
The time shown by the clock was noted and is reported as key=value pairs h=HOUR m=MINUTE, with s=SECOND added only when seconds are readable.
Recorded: h=10 m=11
